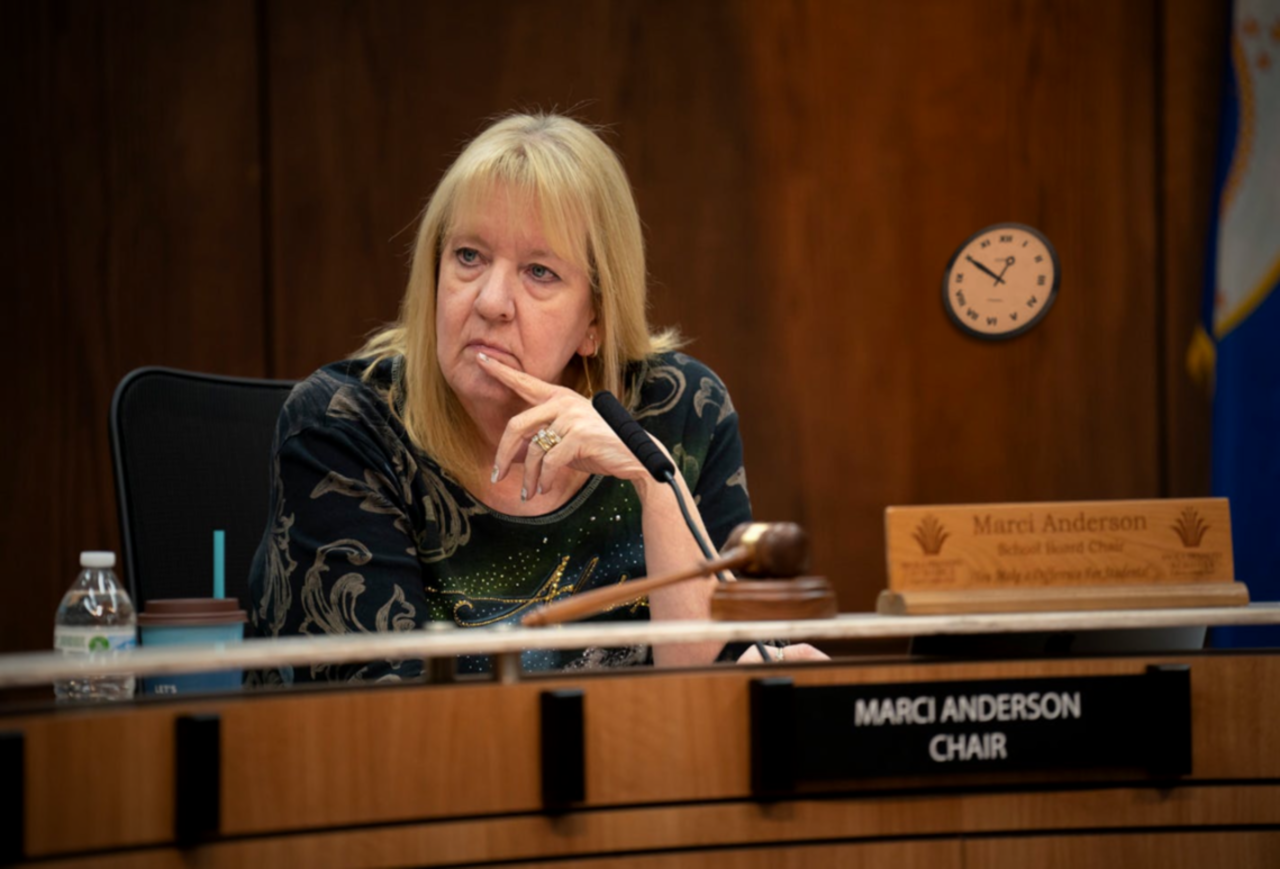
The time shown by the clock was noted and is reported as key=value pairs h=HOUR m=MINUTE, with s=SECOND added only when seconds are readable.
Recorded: h=12 m=50
